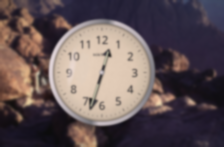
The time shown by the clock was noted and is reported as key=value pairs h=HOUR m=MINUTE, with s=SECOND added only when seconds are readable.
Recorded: h=12 m=33
